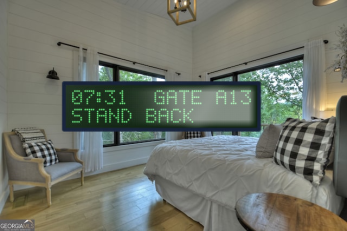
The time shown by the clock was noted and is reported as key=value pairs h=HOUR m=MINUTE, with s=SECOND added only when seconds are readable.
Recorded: h=7 m=31
